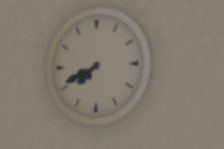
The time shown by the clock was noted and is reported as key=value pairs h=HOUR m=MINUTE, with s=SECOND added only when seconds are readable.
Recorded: h=7 m=41
